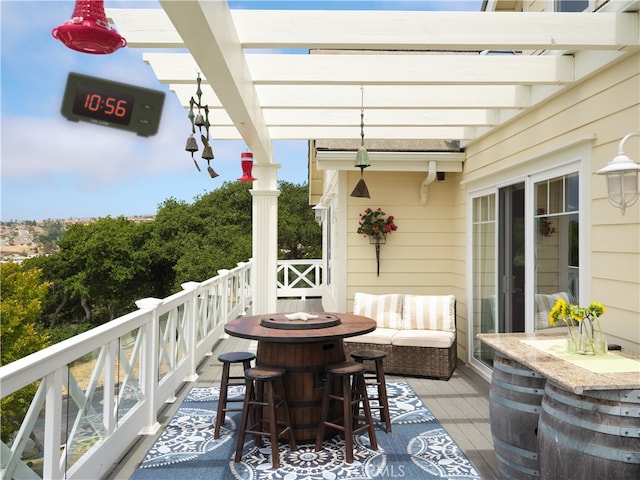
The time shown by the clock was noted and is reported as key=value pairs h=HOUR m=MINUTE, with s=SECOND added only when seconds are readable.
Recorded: h=10 m=56
